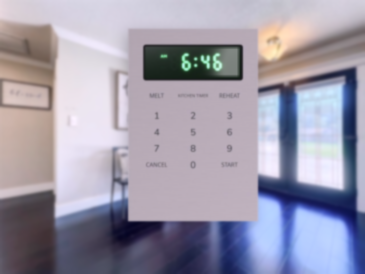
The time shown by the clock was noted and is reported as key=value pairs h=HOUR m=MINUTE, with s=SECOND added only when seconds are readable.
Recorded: h=6 m=46
